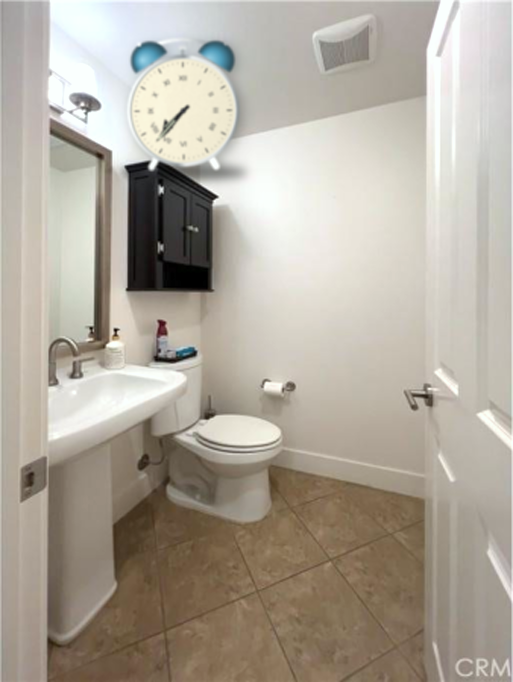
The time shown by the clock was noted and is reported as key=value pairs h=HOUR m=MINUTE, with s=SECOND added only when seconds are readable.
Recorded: h=7 m=37
